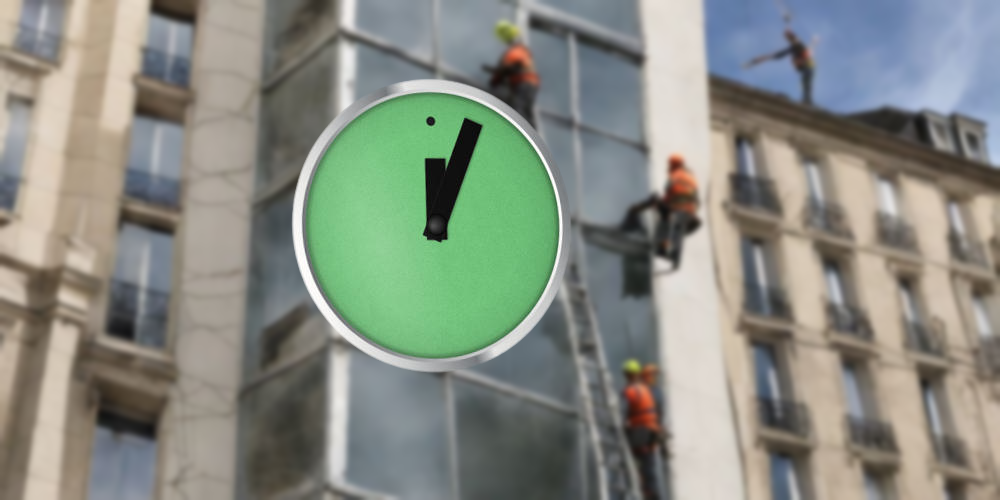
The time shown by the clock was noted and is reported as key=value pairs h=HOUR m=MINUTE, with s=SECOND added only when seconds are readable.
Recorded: h=12 m=4
